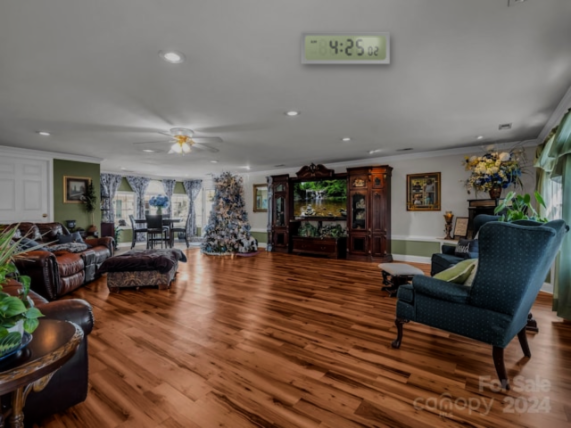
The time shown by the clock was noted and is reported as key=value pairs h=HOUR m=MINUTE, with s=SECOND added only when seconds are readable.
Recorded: h=4 m=25 s=2
